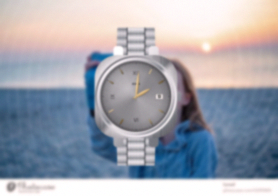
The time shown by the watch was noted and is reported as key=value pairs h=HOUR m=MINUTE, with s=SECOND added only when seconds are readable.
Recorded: h=2 m=1
